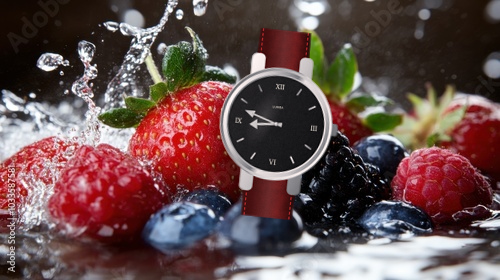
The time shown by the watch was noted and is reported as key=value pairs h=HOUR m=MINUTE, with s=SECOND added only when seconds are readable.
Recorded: h=8 m=48
